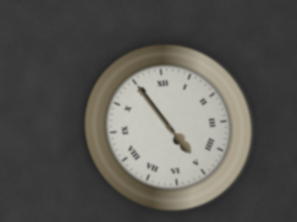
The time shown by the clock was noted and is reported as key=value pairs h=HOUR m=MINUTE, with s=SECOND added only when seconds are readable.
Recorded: h=4 m=55
